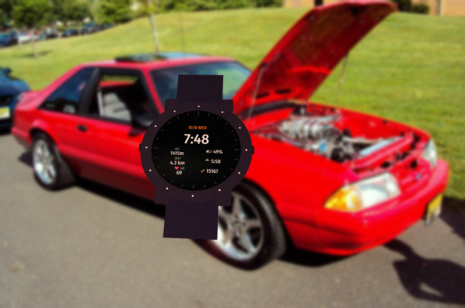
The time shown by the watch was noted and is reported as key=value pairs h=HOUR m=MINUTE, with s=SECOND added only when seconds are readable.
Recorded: h=7 m=48
